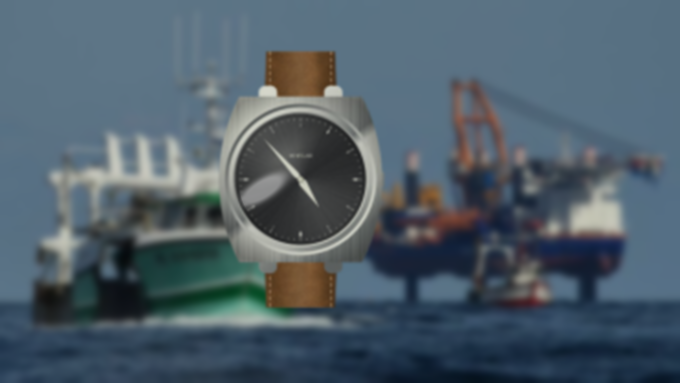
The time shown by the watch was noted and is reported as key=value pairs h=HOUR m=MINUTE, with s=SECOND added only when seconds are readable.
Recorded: h=4 m=53
